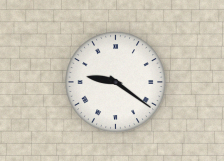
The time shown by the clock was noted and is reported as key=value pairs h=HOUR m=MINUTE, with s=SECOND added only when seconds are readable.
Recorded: h=9 m=21
